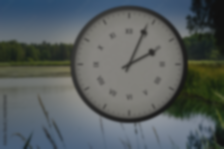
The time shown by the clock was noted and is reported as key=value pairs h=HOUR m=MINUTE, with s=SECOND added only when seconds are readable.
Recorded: h=2 m=4
